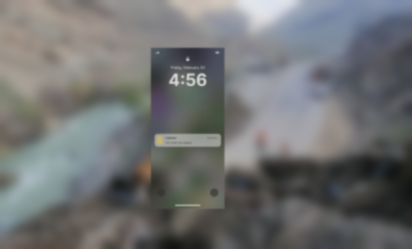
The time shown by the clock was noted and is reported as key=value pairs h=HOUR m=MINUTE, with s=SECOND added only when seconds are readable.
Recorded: h=4 m=56
